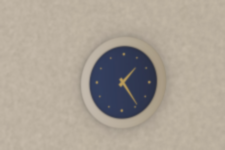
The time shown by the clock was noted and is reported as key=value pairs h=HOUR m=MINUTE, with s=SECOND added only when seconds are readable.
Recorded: h=1 m=24
